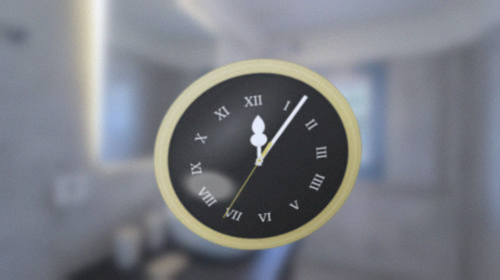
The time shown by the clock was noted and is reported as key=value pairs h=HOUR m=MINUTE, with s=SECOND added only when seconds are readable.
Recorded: h=12 m=6 s=36
